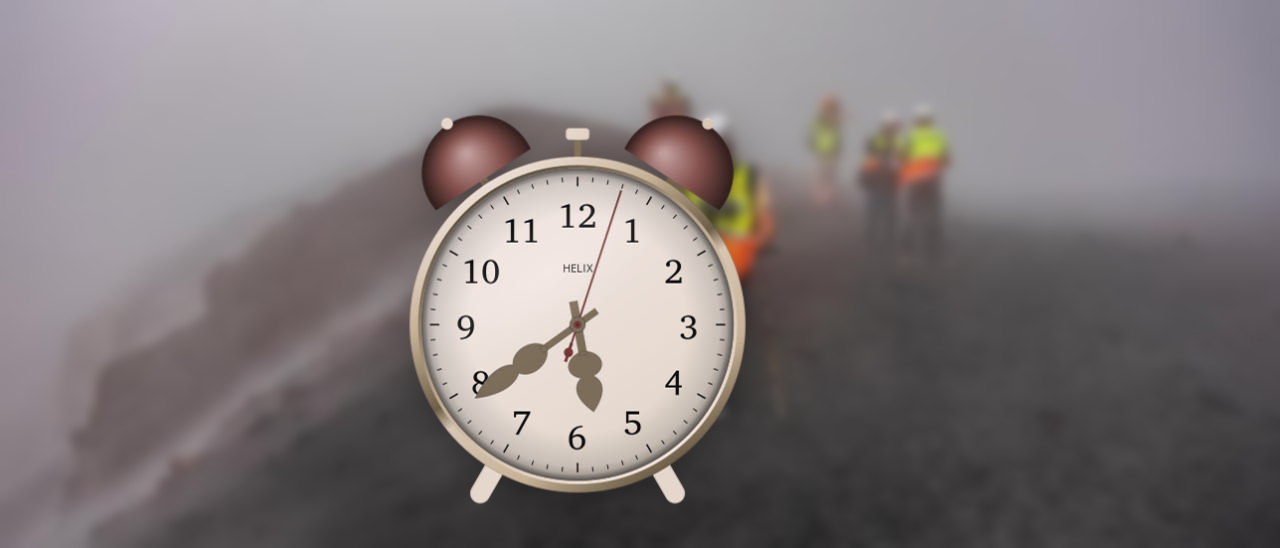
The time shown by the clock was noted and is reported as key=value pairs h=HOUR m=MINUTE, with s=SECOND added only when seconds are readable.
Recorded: h=5 m=39 s=3
